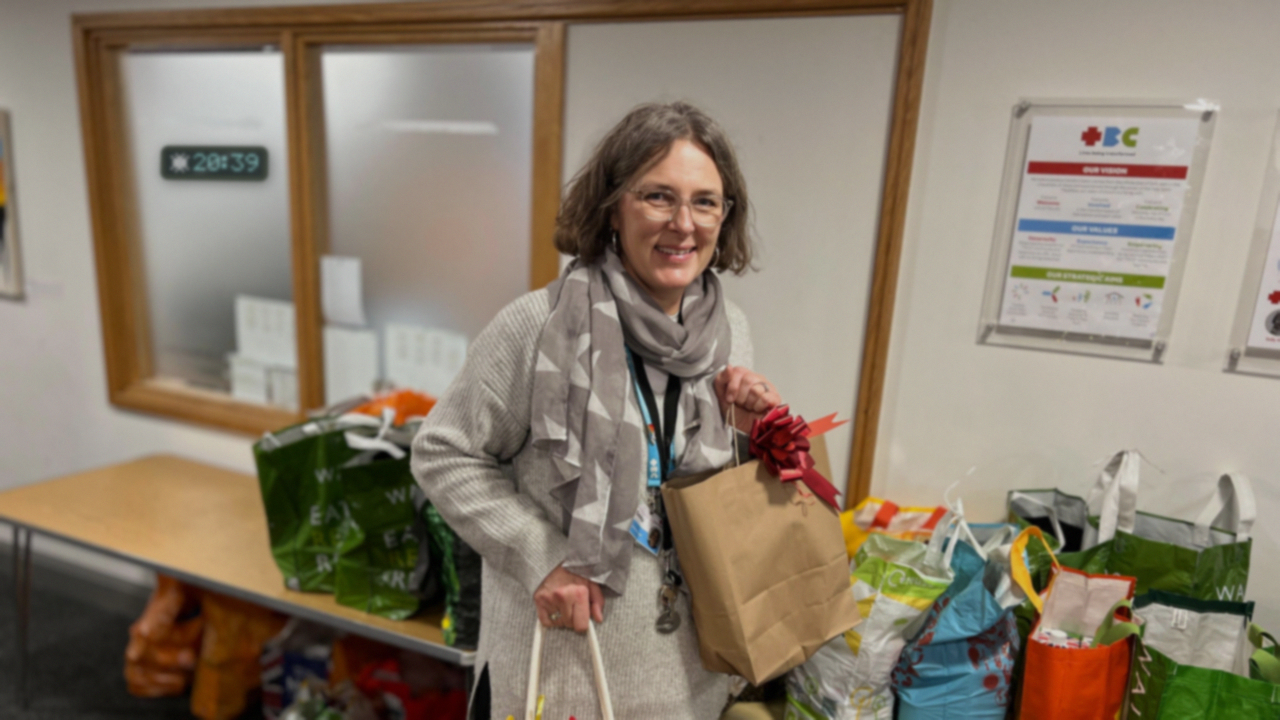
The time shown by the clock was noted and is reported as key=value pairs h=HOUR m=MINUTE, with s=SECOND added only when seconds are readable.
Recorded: h=20 m=39
